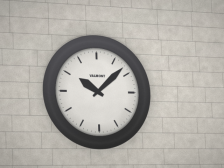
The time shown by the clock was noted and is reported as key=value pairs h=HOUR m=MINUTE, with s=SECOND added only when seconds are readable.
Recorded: h=10 m=8
